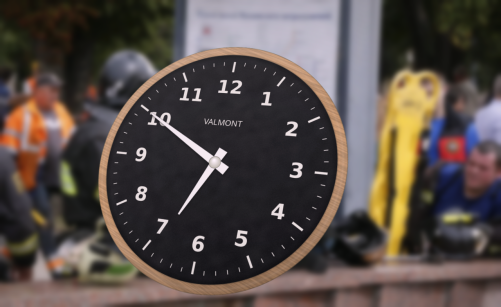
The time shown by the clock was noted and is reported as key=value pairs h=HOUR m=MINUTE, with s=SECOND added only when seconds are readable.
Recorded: h=6 m=50
